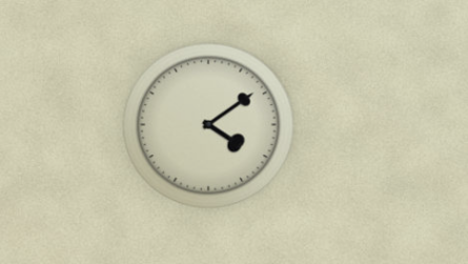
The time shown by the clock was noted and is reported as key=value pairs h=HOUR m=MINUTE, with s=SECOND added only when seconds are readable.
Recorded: h=4 m=9
